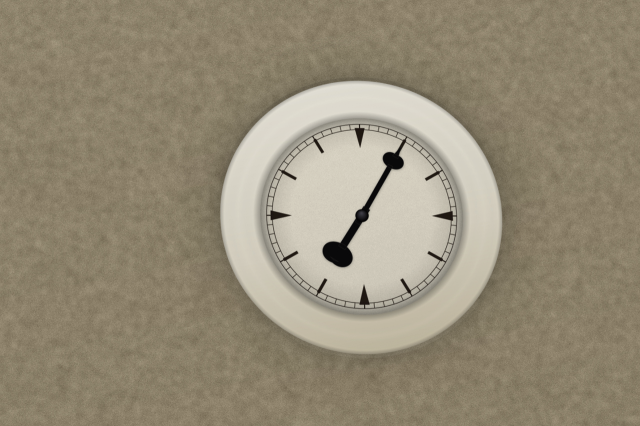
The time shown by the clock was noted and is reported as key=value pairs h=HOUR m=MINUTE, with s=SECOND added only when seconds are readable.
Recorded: h=7 m=5
